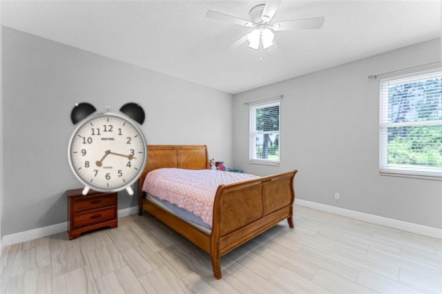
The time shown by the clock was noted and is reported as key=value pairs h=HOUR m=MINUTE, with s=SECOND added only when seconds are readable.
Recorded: h=7 m=17
